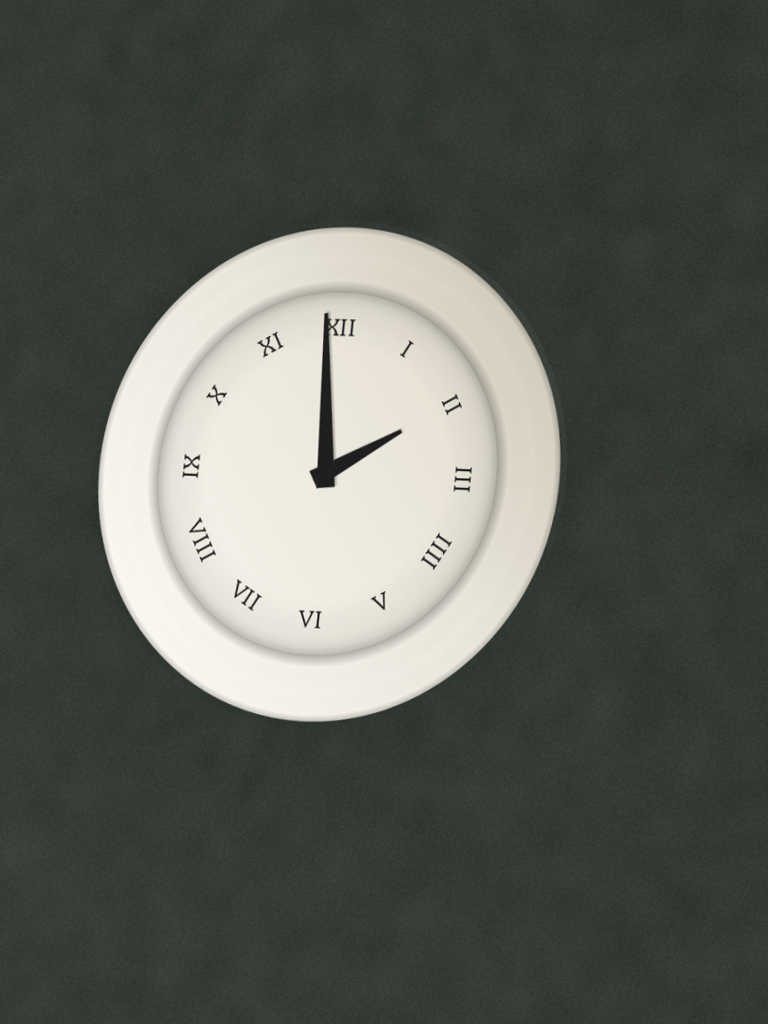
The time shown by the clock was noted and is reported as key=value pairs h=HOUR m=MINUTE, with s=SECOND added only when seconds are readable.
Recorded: h=1 m=59
